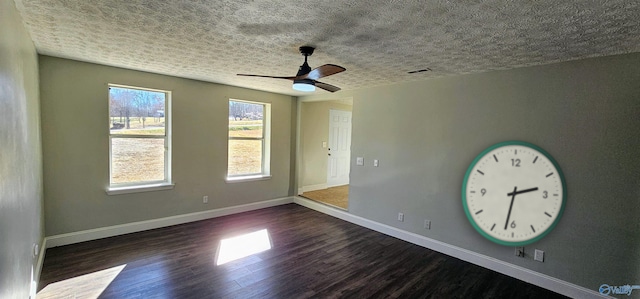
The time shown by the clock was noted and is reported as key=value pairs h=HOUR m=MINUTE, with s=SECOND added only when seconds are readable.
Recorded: h=2 m=32
